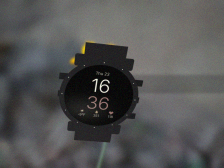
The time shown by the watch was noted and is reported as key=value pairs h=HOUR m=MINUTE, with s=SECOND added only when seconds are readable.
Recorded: h=16 m=36
